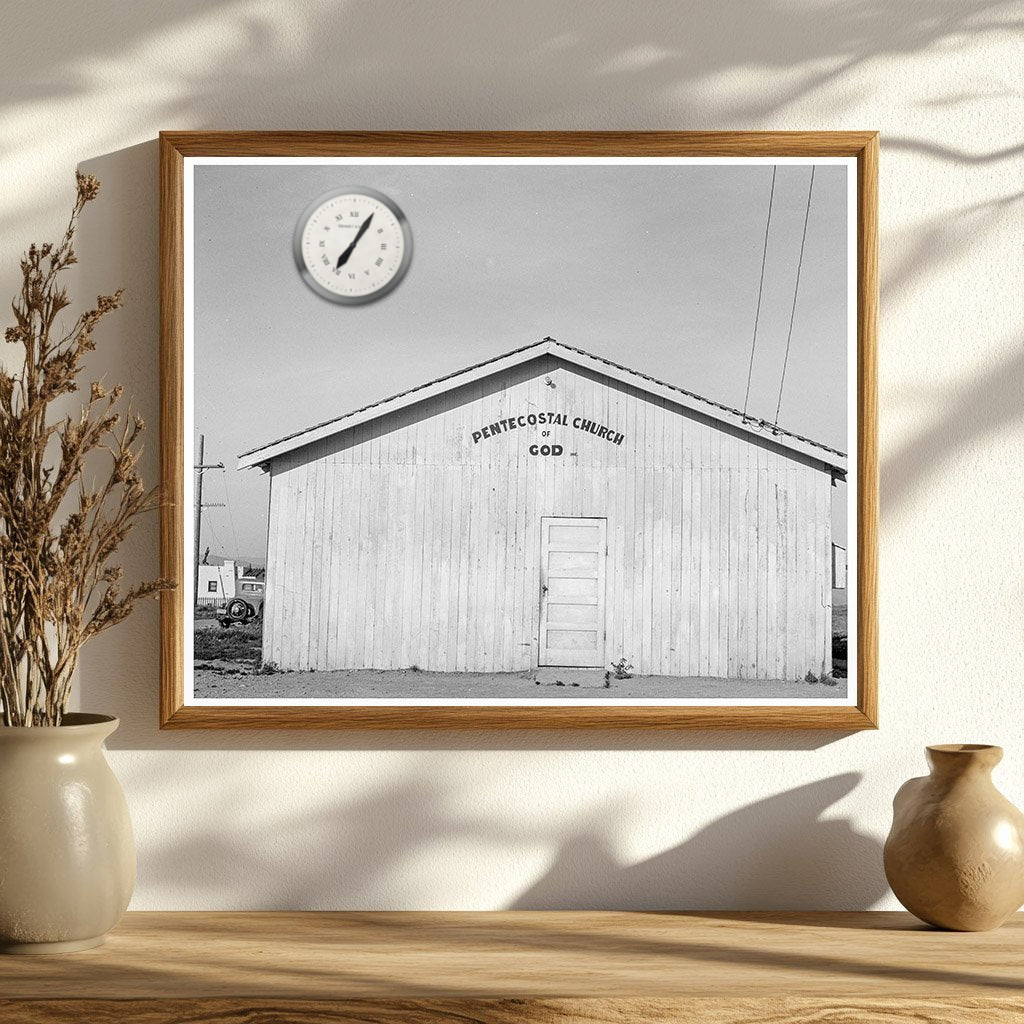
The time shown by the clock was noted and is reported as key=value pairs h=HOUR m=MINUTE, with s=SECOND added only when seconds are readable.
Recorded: h=7 m=5
